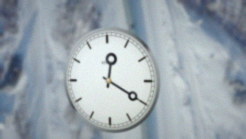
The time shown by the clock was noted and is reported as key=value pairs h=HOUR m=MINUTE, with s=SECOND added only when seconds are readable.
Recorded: h=12 m=20
